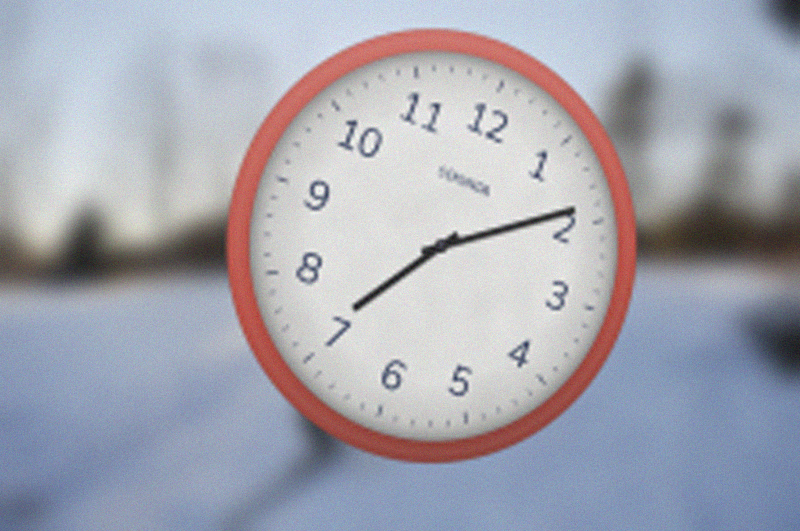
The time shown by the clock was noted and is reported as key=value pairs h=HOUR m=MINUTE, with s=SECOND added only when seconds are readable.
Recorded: h=7 m=9
